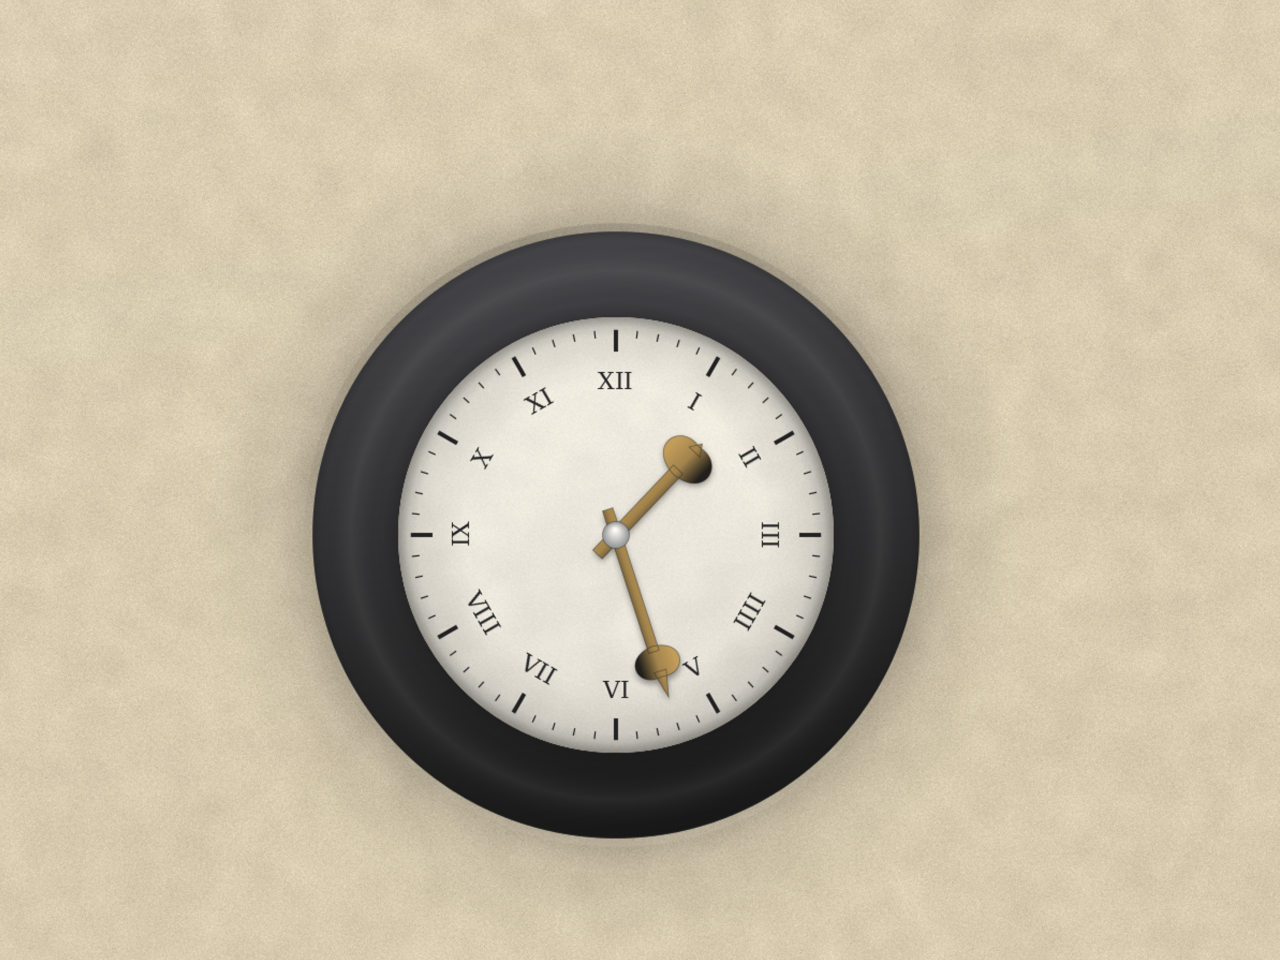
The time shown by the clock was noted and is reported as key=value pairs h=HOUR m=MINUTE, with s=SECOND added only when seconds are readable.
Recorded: h=1 m=27
